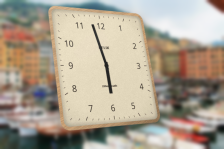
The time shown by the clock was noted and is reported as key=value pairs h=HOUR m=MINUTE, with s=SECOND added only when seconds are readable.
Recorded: h=5 m=58
